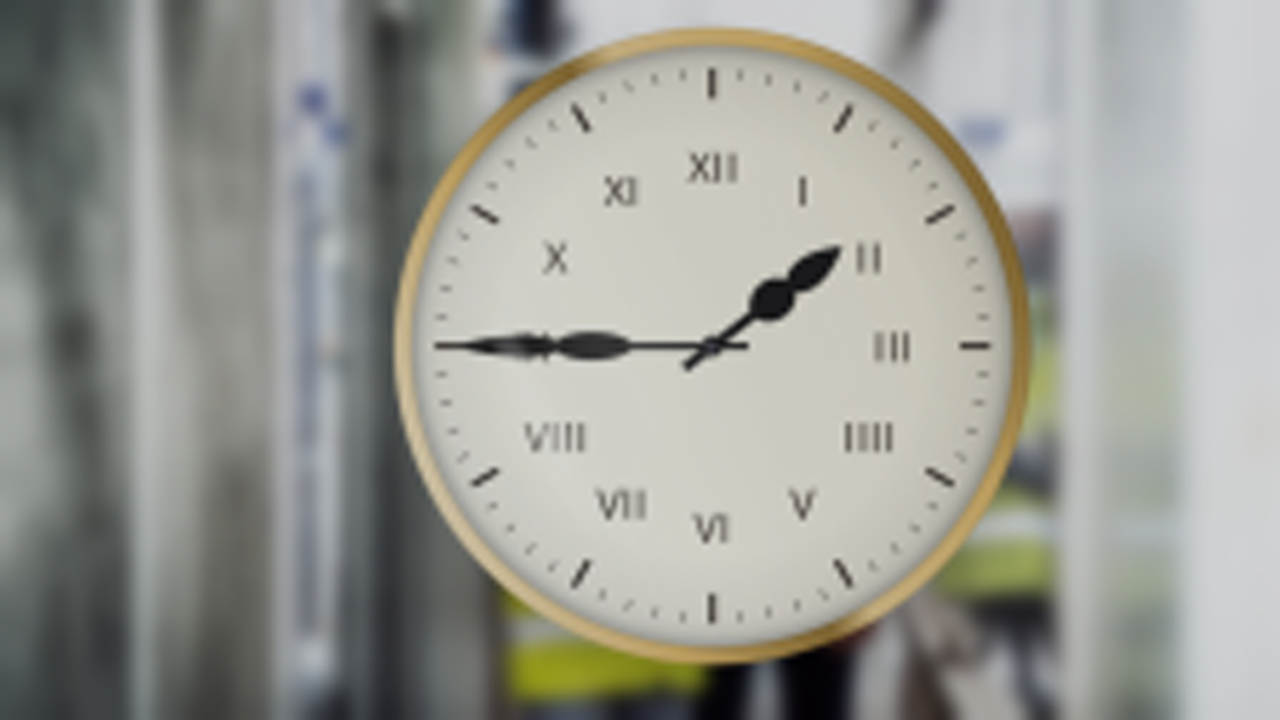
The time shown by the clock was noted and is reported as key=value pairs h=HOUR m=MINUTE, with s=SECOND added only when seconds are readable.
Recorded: h=1 m=45
